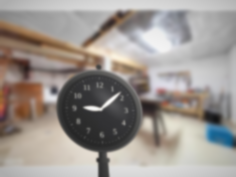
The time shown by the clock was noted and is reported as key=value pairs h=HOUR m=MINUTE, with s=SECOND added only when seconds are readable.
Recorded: h=9 m=8
